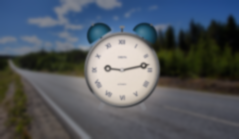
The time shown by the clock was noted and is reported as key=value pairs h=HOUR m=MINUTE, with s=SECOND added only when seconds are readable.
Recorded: h=9 m=13
